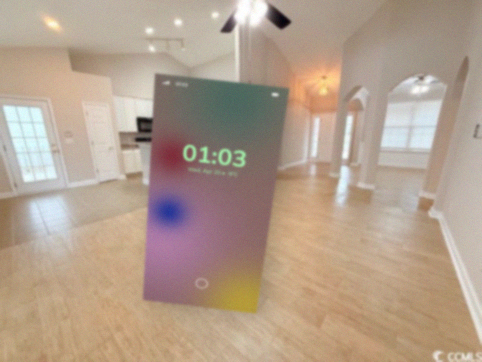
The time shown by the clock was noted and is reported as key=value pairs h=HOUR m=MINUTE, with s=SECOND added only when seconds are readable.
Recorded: h=1 m=3
